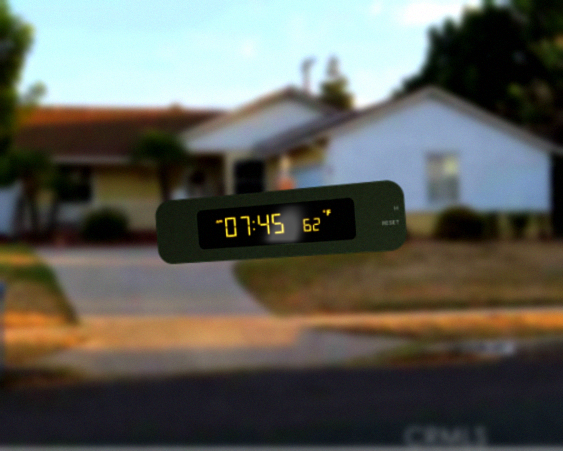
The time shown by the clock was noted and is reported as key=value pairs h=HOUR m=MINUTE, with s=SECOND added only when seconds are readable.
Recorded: h=7 m=45
